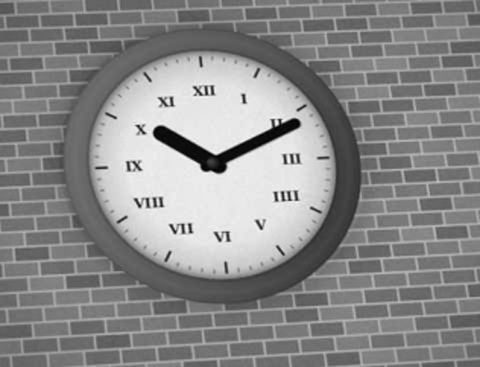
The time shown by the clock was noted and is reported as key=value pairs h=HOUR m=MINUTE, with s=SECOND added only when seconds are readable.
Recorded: h=10 m=11
